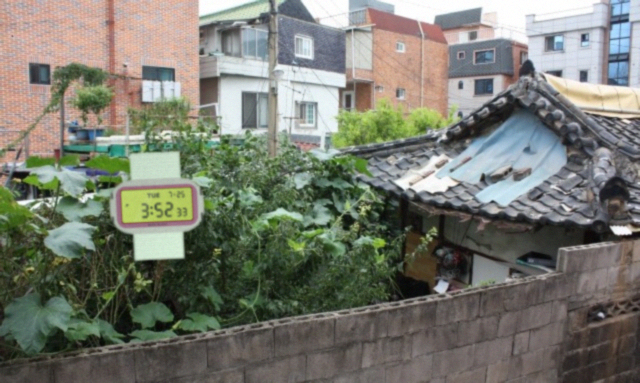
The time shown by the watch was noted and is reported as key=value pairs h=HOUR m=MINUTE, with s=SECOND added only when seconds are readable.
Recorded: h=3 m=52
